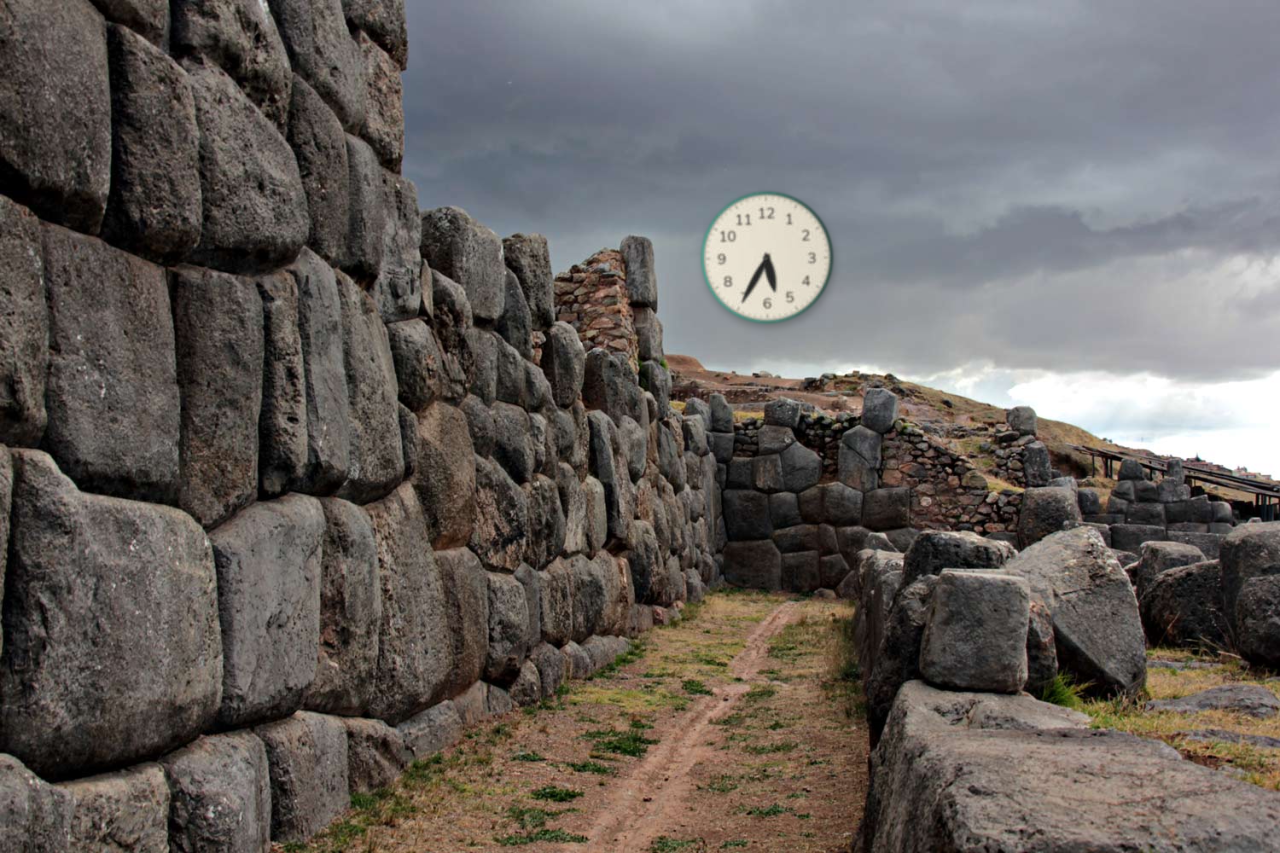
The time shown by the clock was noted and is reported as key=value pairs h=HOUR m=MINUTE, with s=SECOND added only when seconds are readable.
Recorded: h=5 m=35
